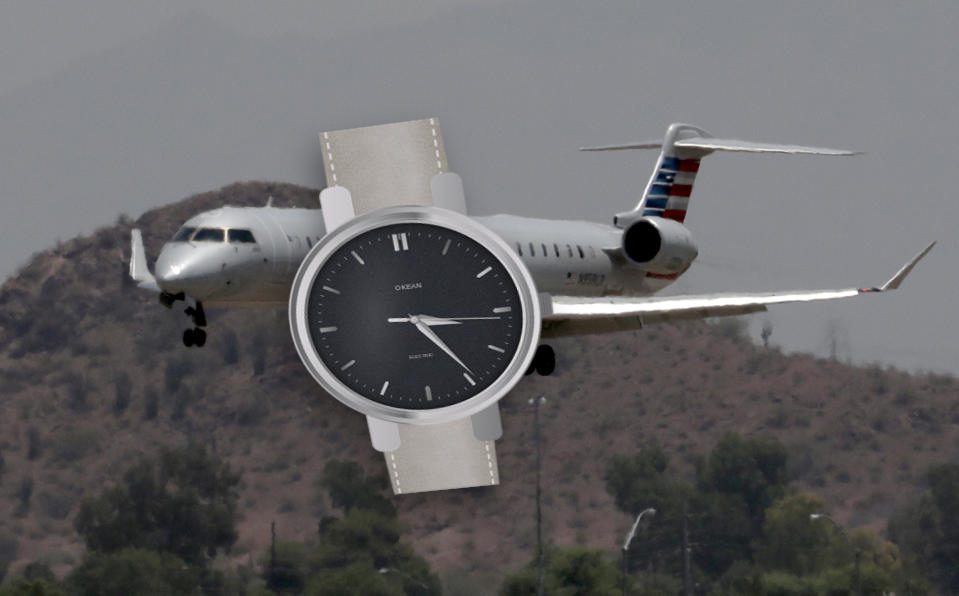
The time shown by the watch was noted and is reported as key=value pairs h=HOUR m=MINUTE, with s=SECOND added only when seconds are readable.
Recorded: h=3 m=24 s=16
